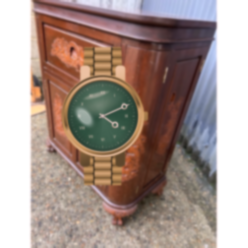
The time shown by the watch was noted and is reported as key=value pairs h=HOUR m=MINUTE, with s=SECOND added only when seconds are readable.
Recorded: h=4 m=11
